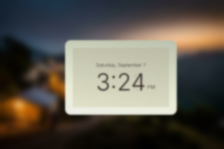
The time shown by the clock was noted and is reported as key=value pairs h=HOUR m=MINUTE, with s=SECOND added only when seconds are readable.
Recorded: h=3 m=24
